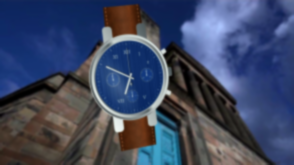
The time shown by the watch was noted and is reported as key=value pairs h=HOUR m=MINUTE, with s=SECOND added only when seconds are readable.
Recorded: h=6 m=50
